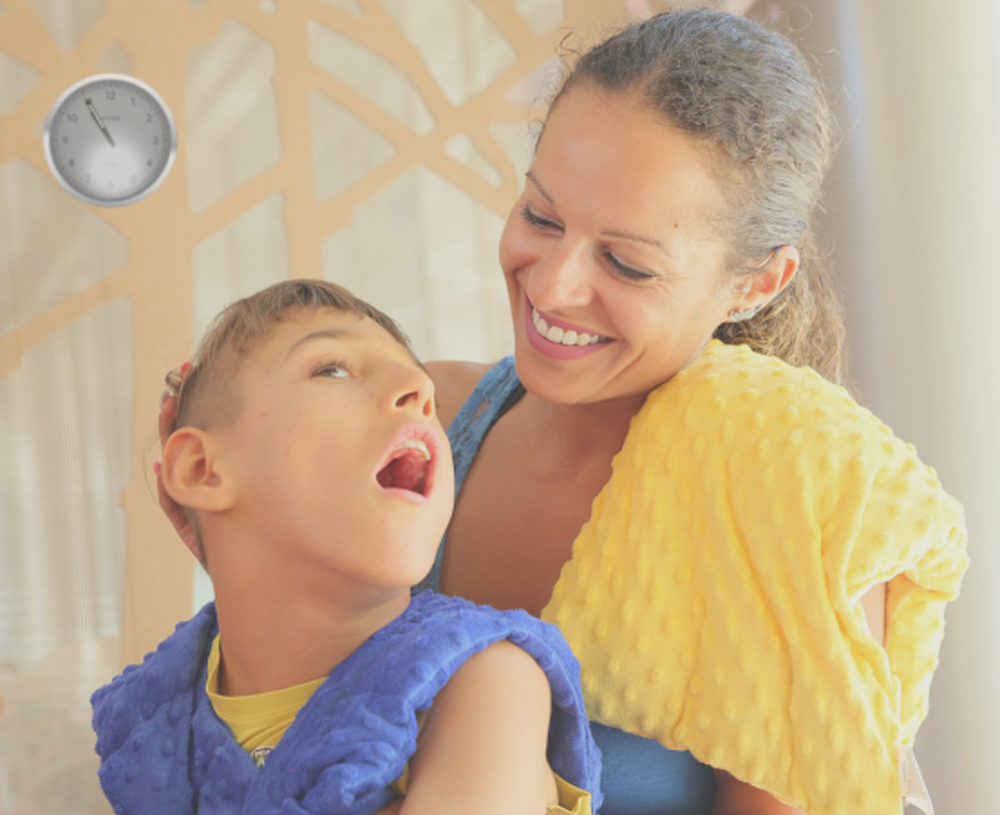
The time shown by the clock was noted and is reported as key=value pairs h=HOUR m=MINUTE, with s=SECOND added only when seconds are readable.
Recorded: h=10 m=55
